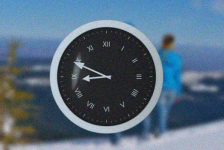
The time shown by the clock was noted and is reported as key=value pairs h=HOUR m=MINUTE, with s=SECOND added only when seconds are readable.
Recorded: h=8 m=49
